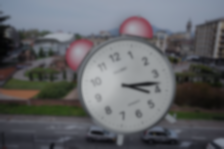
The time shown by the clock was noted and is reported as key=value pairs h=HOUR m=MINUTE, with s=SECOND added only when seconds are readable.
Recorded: h=4 m=18
